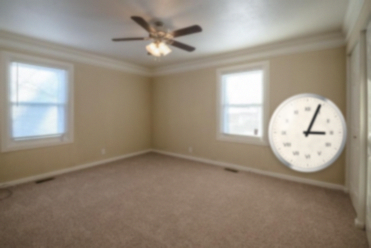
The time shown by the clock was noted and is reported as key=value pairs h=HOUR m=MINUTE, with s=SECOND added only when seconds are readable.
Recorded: h=3 m=4
